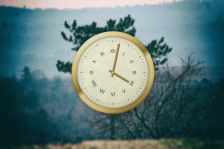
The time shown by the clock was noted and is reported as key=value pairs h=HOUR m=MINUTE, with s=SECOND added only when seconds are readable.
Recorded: h=4 m=2
